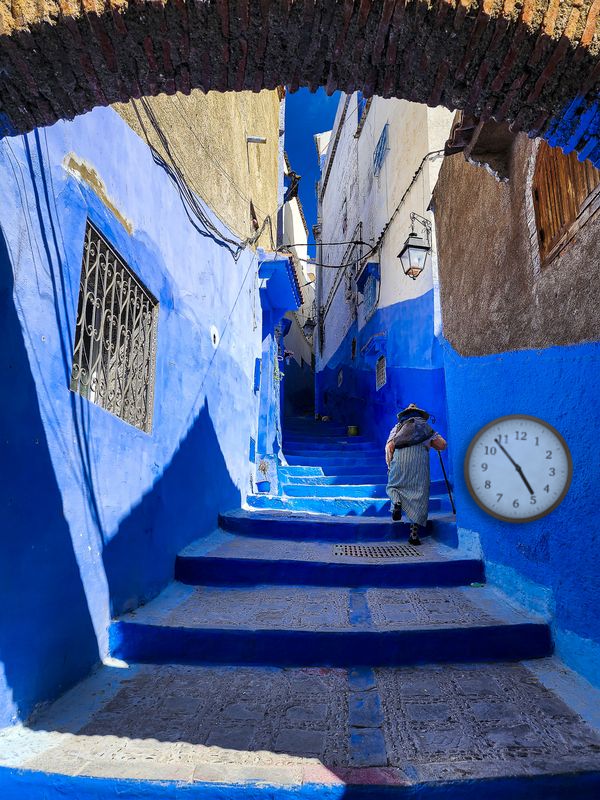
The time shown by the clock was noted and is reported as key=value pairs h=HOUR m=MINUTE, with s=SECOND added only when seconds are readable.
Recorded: h=4 m=53
